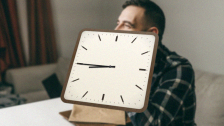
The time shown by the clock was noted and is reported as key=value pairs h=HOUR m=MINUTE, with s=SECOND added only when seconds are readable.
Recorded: h=8 m=45
